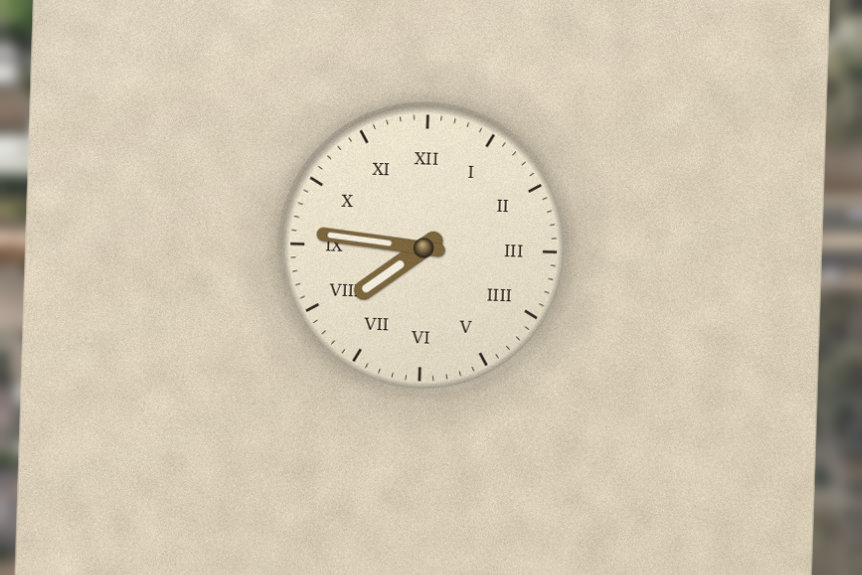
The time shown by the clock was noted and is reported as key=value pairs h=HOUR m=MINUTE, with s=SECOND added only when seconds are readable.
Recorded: h=7 m=46
